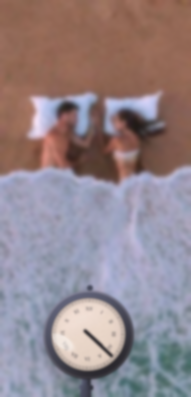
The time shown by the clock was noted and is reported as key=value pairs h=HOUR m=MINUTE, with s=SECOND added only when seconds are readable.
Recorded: h=4 m=22
